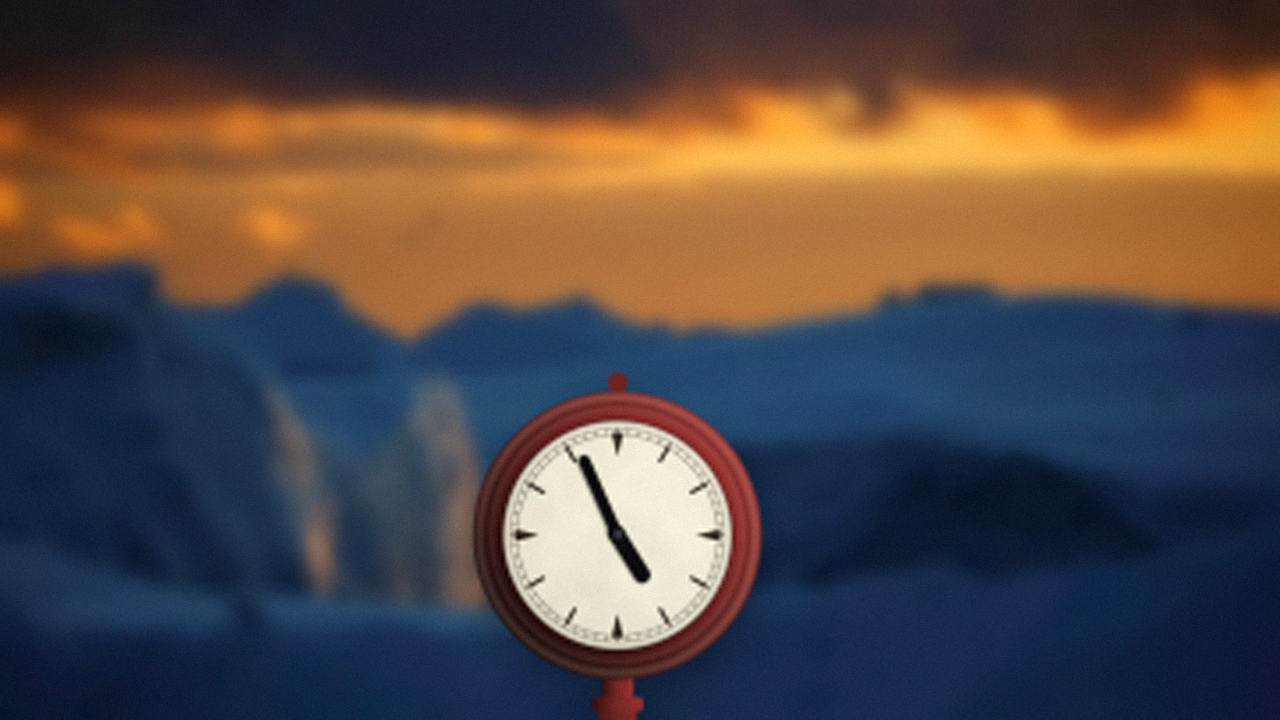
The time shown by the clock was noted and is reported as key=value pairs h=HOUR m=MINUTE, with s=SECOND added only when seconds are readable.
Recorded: h=4 m=56
